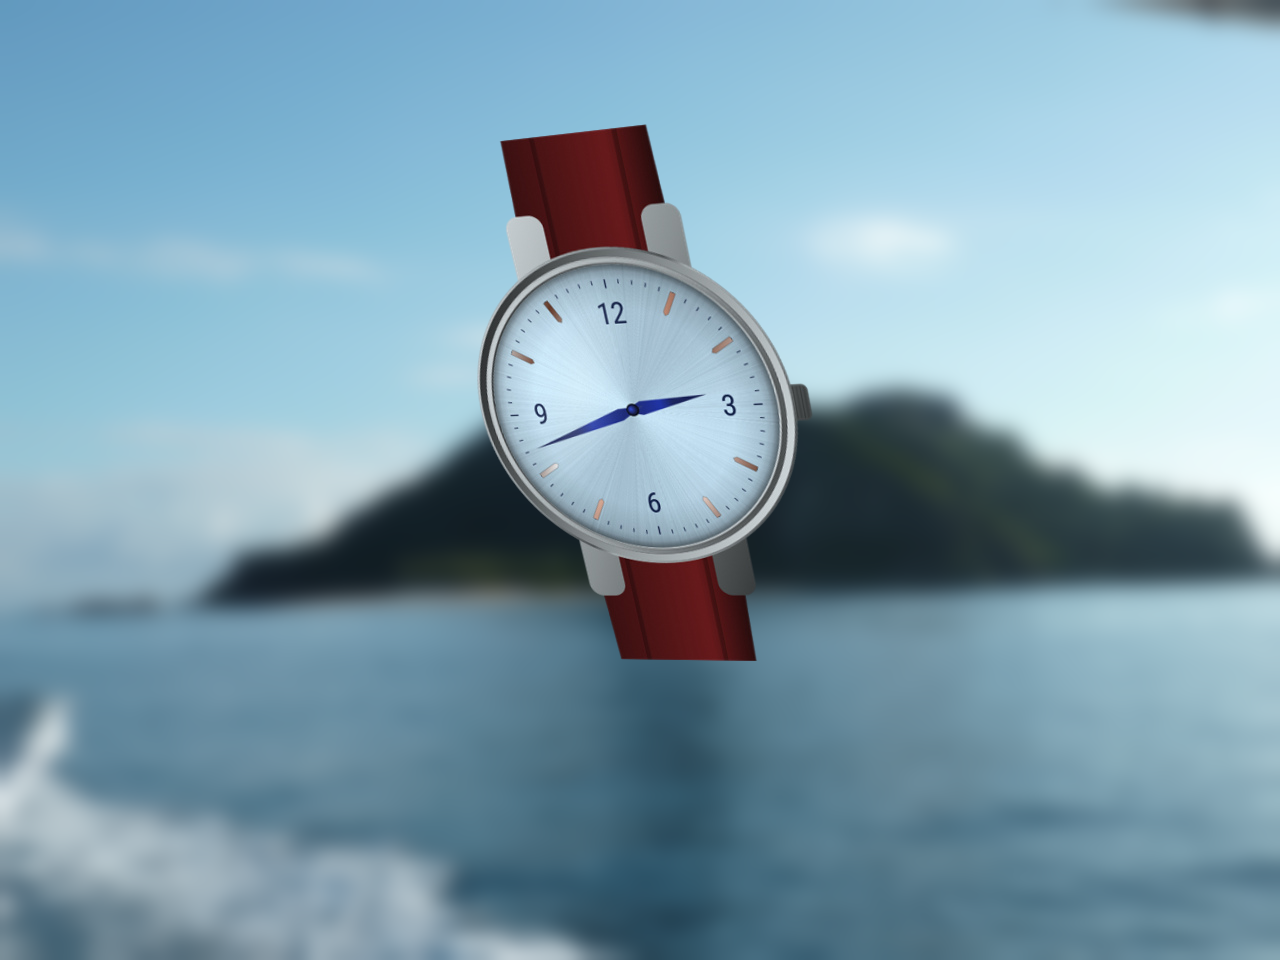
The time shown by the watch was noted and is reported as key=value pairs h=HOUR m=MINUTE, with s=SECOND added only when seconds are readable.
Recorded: h=2 m=42
